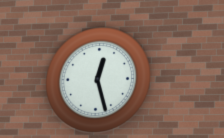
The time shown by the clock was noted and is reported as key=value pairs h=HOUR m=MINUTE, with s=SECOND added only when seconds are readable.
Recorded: h=12 m=27
